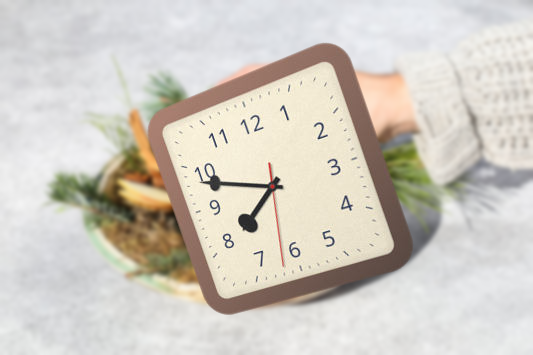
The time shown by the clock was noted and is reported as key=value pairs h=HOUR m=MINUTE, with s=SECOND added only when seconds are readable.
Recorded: h=7 m=48 s=32
